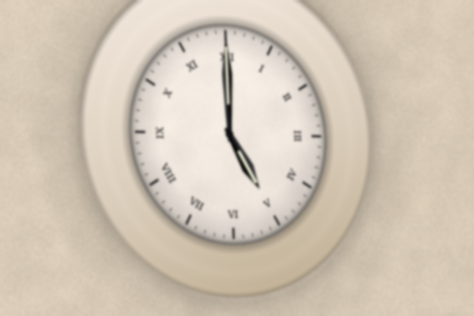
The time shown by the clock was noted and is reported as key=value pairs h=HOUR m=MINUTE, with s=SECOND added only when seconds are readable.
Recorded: h=5 m=0
